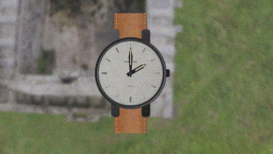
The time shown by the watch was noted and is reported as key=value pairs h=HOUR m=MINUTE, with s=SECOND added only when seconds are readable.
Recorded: h=2 m=0
